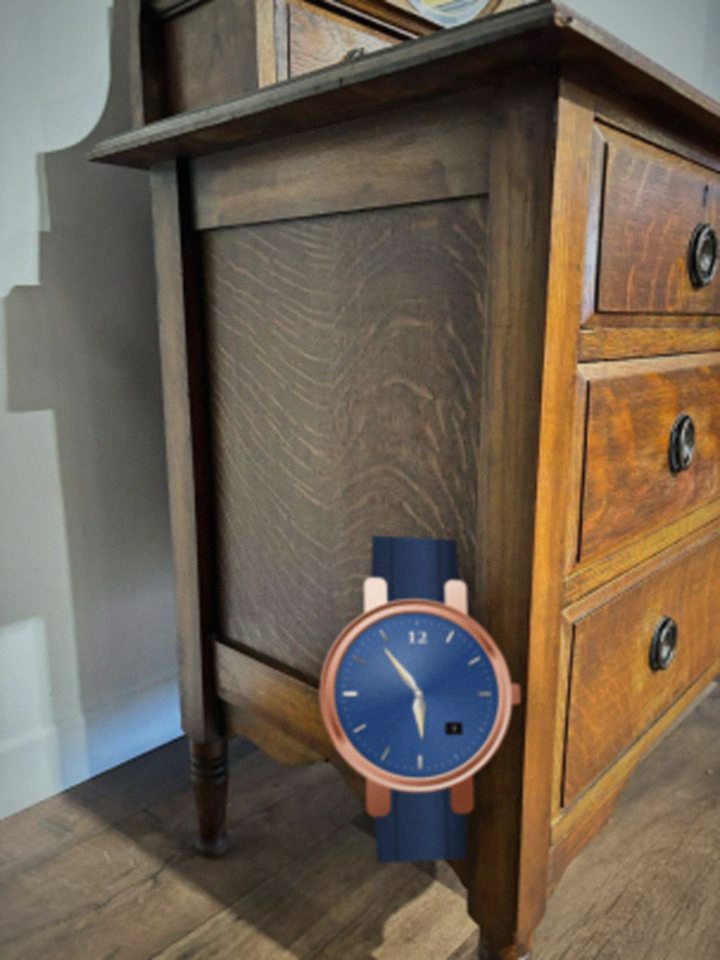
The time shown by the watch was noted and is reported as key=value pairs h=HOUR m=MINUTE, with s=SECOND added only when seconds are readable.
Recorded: h=5 m=54
